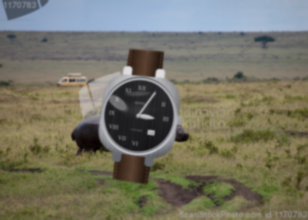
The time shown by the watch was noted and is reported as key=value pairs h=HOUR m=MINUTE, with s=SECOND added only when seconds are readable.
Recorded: h=3 m=5
